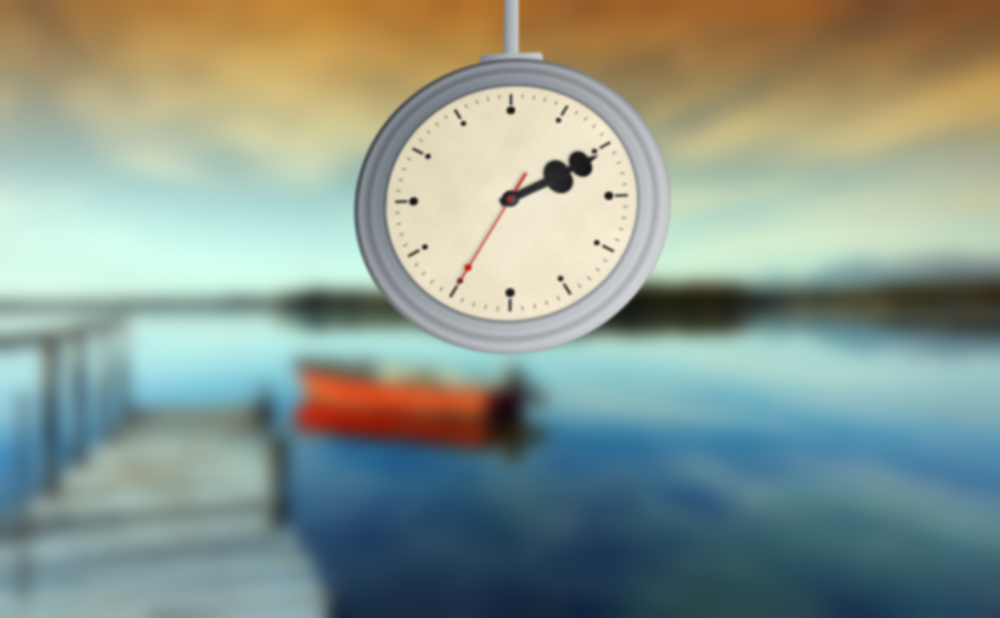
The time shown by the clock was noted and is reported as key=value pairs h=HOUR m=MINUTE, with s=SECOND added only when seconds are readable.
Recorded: h=2 m=10 s=35
